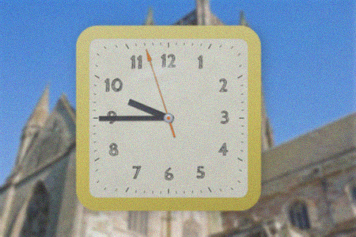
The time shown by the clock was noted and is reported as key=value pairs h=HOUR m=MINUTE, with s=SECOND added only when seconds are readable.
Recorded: h=9 m=44 s=57
